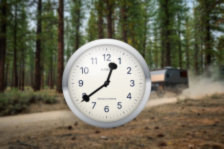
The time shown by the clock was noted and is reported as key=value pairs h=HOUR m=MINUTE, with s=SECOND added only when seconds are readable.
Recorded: h=12 m=39
